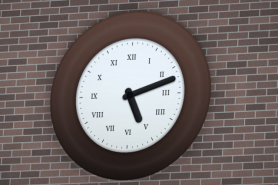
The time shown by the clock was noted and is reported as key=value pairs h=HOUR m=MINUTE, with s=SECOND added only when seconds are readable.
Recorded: h=5 m=12
